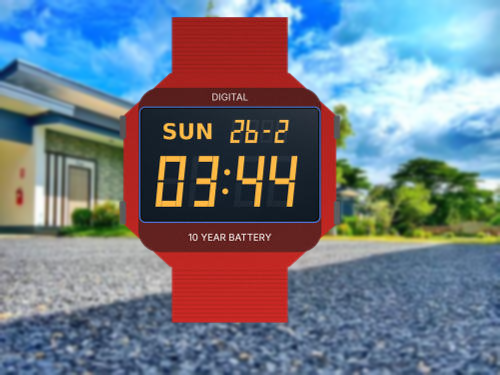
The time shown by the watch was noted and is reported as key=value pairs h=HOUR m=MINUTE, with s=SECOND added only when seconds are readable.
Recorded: h=3 m=44
